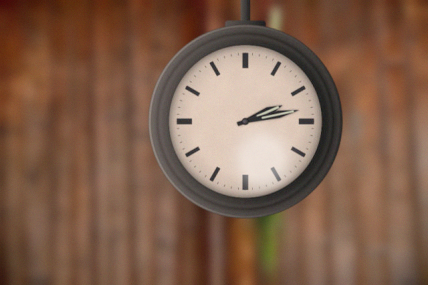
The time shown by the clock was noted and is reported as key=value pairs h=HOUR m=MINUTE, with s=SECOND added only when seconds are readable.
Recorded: h=2 m=13
